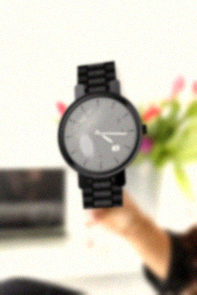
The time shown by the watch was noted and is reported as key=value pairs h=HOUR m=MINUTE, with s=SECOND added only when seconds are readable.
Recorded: h=4 m=16
